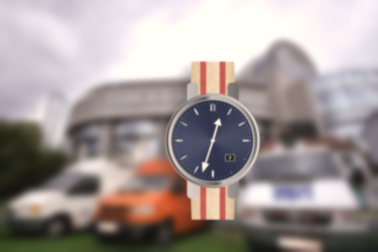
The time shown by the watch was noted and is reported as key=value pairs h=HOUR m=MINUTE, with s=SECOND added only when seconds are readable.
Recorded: h=12 m=33
